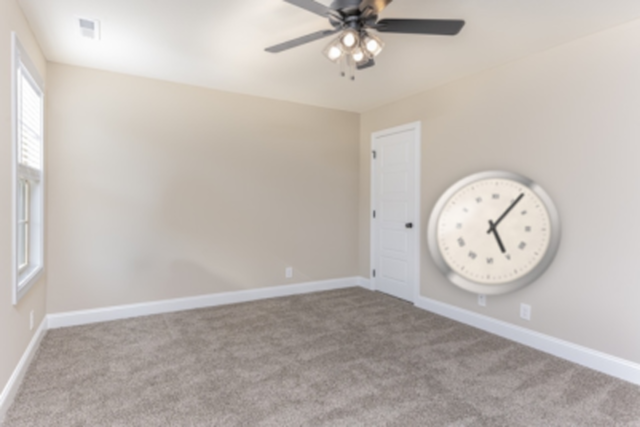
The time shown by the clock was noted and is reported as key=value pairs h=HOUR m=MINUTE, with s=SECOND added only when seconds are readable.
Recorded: h=5 m=6
